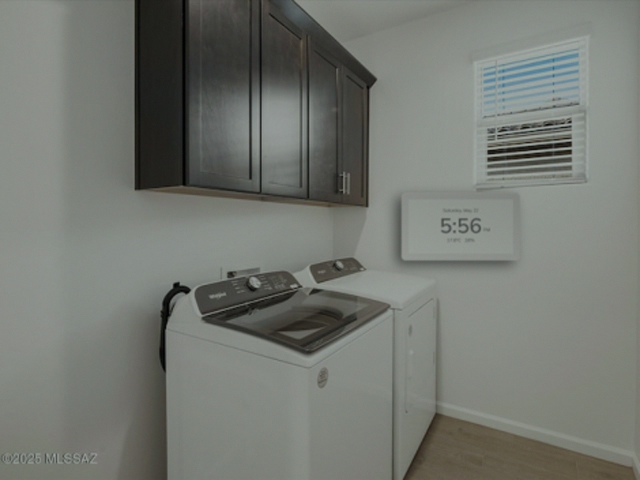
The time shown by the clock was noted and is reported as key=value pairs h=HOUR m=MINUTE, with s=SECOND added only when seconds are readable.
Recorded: h=5 m=56
